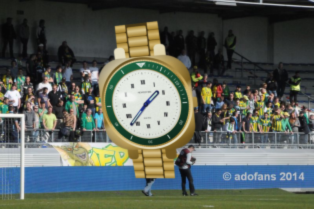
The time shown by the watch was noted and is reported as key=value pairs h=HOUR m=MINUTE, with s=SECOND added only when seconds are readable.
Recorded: h=1 m=37
